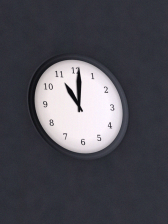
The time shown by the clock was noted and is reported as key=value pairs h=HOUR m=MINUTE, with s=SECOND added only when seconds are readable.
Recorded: h=11 m=1
